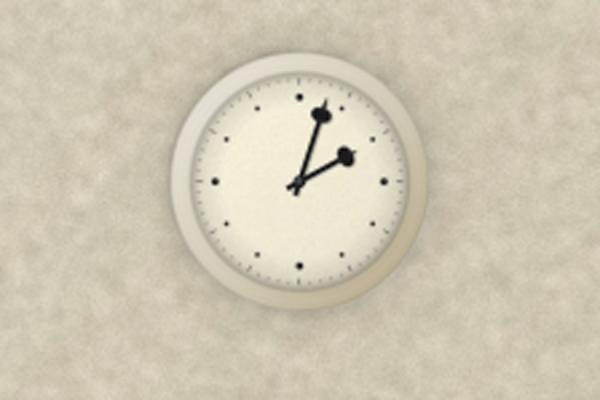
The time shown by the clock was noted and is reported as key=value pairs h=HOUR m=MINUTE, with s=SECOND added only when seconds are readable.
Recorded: h=2 m=3
